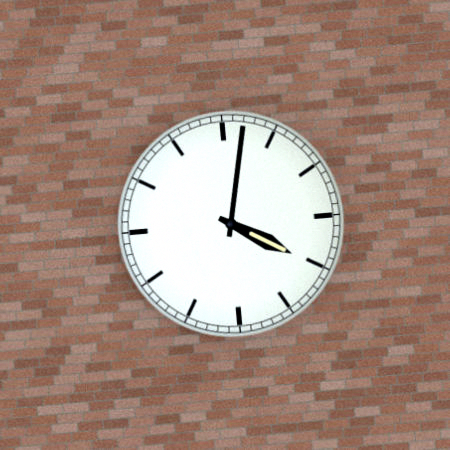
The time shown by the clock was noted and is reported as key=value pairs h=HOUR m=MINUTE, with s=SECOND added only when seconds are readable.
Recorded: h=4 m=2
